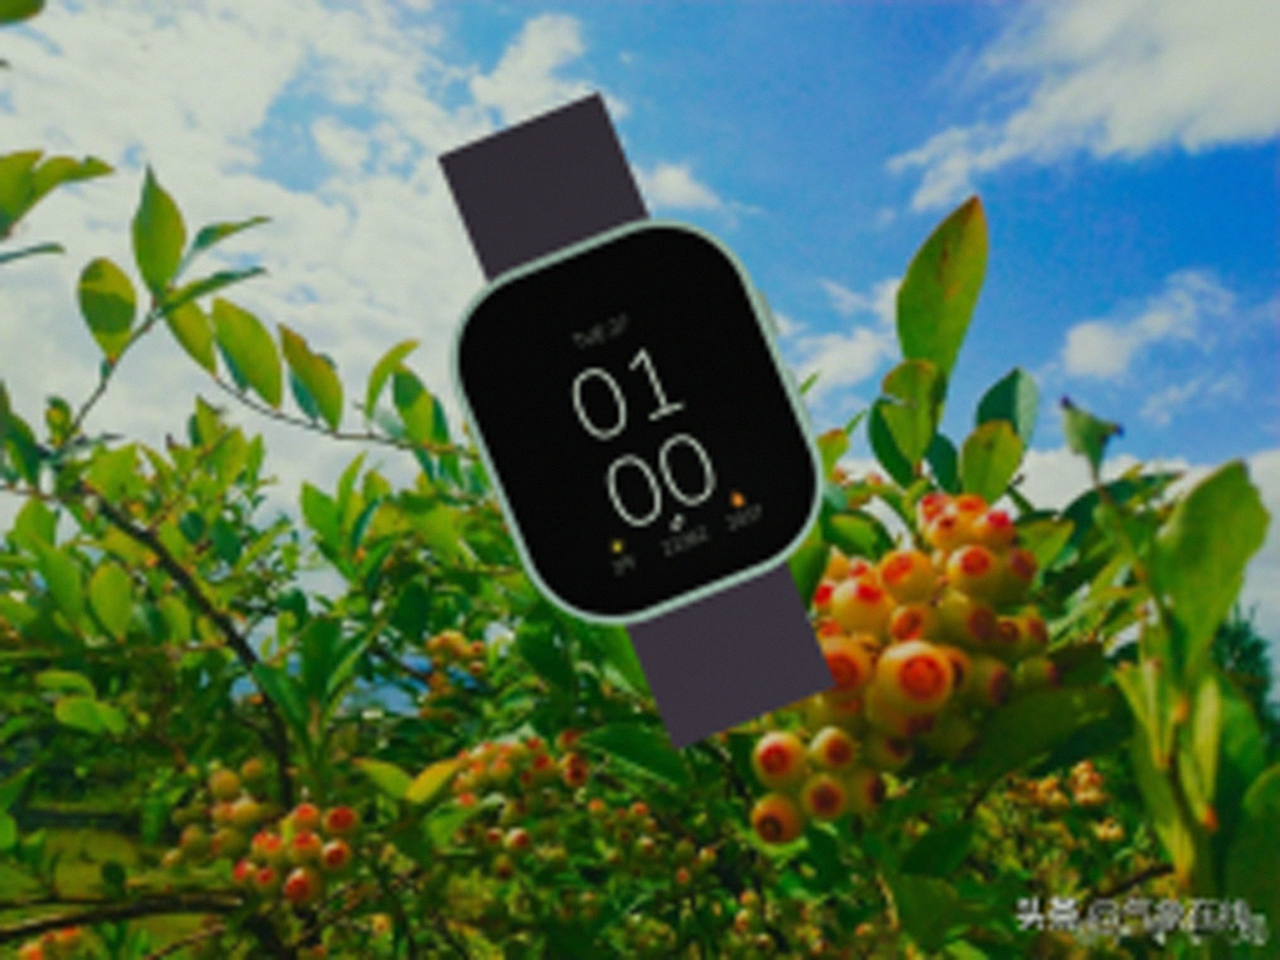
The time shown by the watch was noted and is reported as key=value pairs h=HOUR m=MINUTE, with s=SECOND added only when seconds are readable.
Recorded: h=1 m=0
